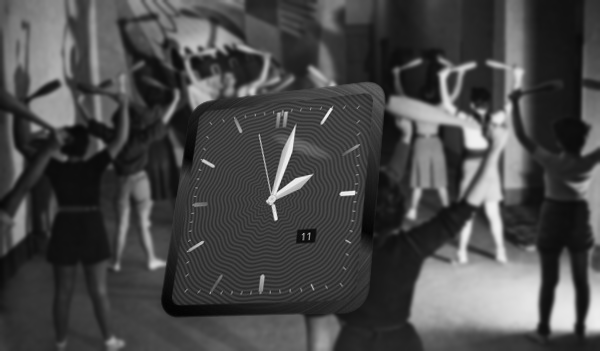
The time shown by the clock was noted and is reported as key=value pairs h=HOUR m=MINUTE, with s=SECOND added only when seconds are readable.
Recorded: h=2 m=1 s=57
